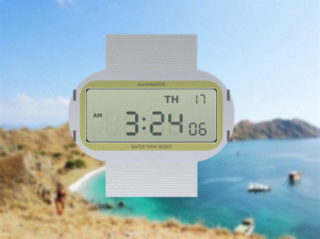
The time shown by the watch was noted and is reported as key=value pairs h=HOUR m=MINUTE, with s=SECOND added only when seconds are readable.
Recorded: h=3 m=24 s=6
